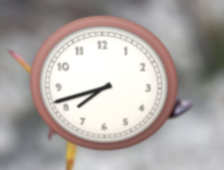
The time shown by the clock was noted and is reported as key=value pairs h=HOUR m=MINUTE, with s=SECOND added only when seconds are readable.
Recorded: h=7 m=42
